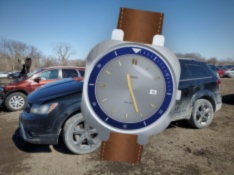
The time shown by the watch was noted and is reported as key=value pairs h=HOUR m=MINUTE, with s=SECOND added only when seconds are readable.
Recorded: h=11 m=26
